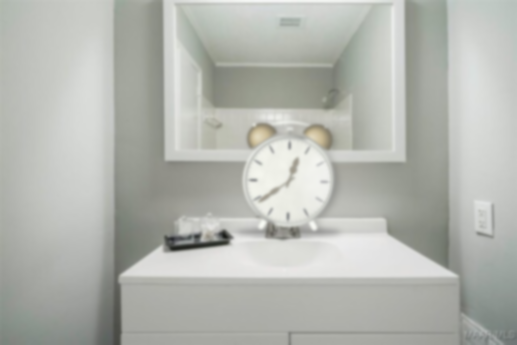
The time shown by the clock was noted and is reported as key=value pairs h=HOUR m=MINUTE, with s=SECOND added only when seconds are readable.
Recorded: h=12 m=39
